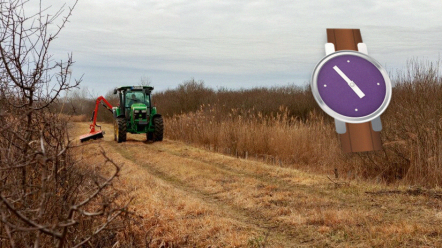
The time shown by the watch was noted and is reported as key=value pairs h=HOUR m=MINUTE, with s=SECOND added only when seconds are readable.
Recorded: h=4 m=54
